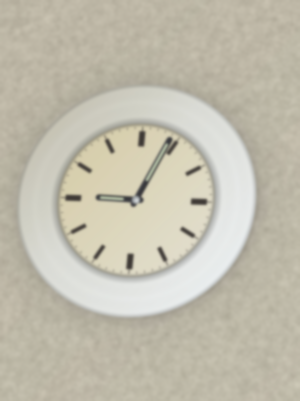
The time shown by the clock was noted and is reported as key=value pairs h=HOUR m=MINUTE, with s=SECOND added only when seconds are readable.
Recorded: h=9 m=4
